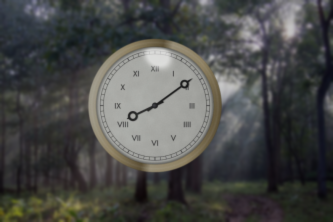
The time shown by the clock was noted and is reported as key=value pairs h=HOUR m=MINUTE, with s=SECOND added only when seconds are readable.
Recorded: h=8 m=9
